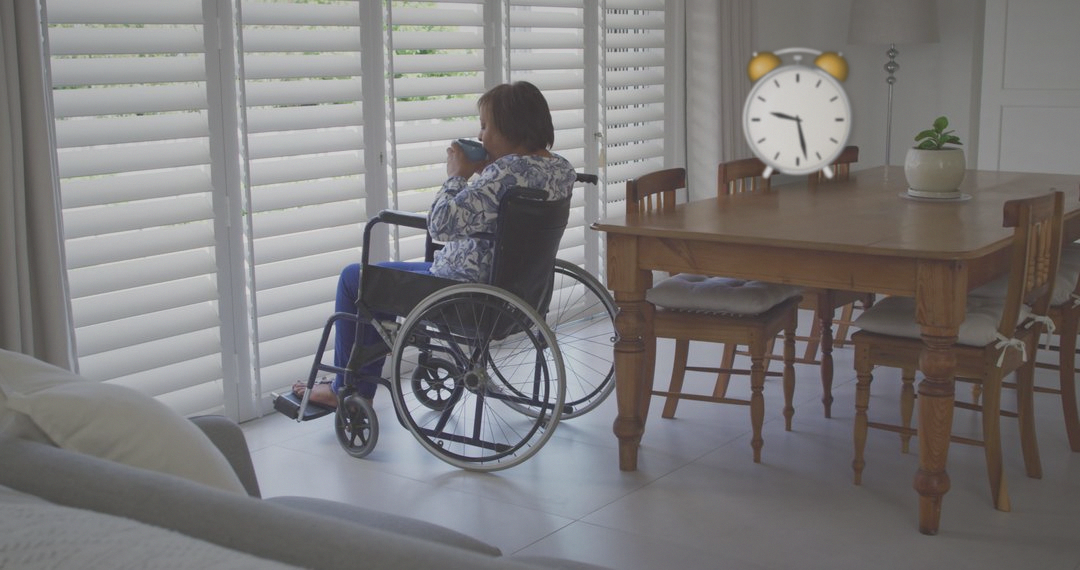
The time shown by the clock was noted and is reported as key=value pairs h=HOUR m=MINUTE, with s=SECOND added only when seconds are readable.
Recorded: h=9 m=28
